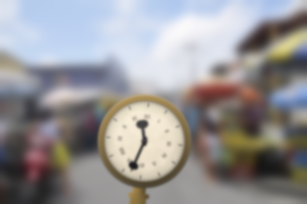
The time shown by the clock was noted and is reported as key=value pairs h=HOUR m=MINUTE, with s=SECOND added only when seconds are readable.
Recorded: h=11 m=33
